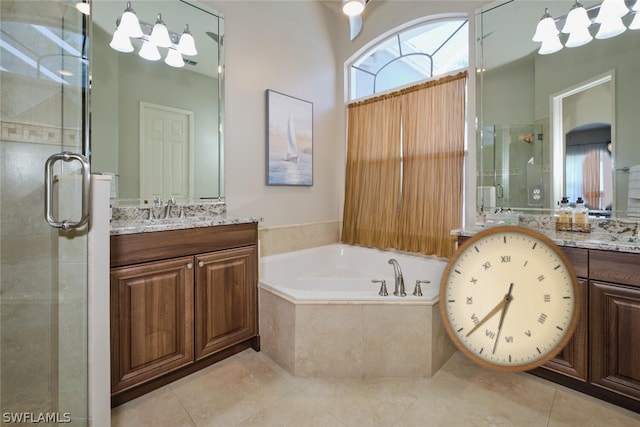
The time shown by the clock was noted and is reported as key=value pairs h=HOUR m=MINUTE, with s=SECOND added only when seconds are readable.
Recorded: h=6 m=38 s=33
